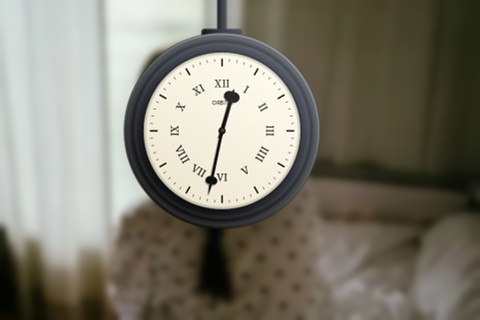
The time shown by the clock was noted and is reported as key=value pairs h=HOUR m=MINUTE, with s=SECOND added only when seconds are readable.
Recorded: h=12 m=32
